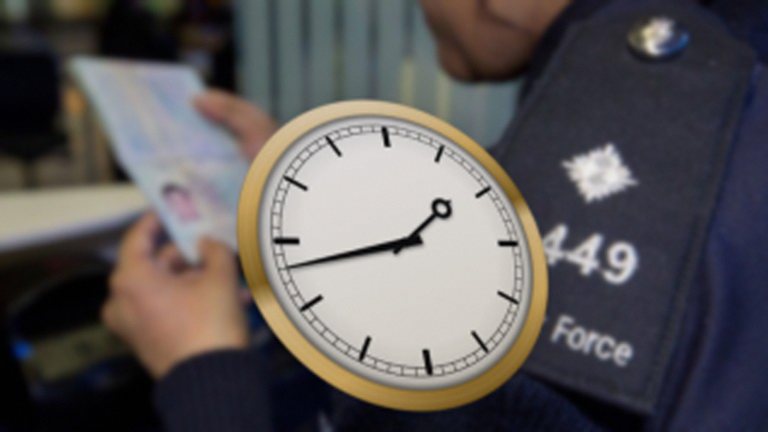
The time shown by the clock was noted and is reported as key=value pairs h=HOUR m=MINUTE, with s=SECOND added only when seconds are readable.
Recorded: h=1 m=43
